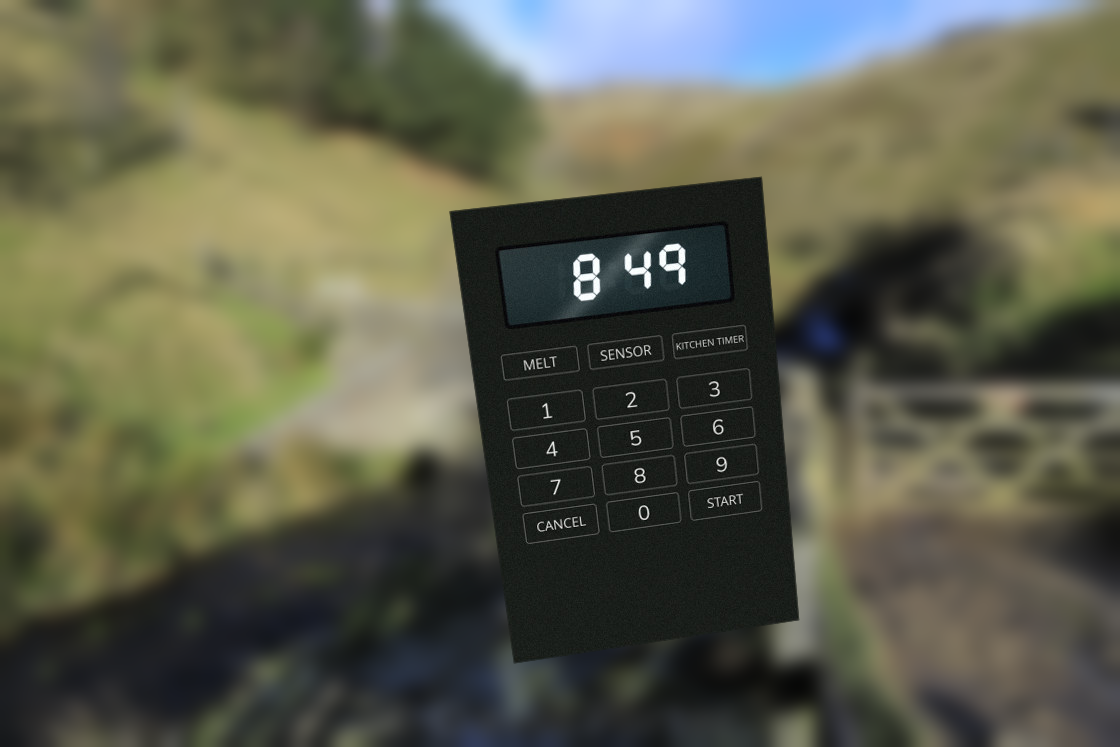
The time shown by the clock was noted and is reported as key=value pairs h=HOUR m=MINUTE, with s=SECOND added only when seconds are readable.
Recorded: h=8 m=49
